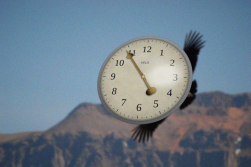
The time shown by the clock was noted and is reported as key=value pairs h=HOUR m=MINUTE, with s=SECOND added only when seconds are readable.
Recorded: h=4 m=54
